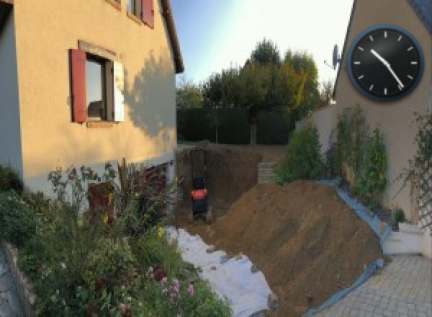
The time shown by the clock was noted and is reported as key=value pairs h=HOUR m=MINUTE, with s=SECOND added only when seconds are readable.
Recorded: h=10 m=24
